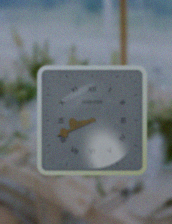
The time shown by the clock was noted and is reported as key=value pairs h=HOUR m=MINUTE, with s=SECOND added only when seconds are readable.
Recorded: h=8 m=41
